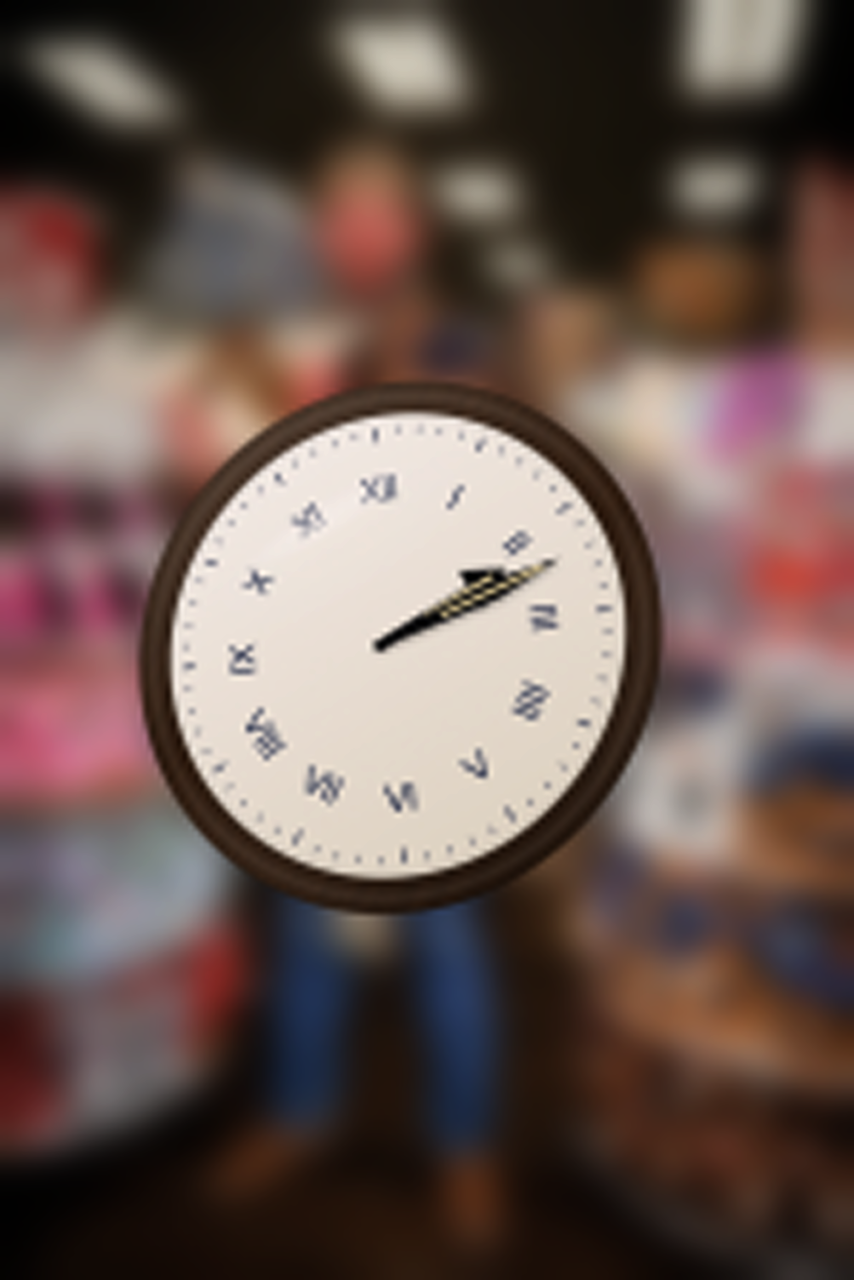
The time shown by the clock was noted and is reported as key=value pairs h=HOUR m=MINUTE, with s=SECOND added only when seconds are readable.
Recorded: h=2 m=12
